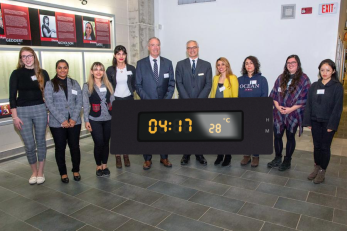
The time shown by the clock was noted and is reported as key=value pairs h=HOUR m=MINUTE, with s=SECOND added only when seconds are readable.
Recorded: h=4 m=17
